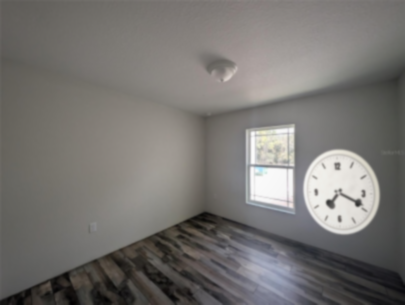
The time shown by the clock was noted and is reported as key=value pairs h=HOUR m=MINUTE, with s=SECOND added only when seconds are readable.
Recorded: h=7 m=19
